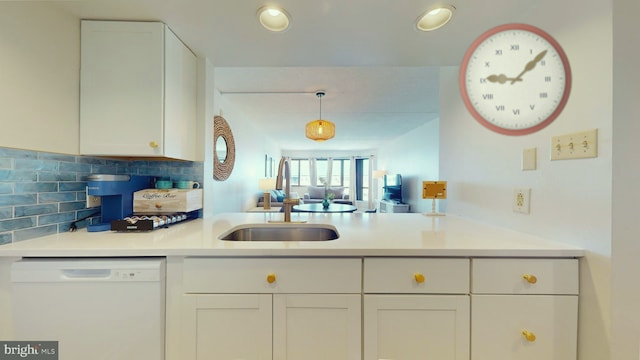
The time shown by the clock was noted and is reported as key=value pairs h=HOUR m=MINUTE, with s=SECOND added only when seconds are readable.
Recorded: h=9 m=8
